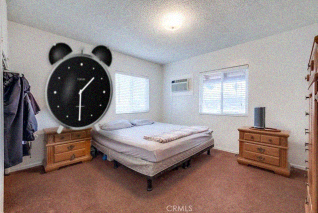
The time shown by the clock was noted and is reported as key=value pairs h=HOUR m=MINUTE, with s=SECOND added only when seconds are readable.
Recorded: h=1 m=30
